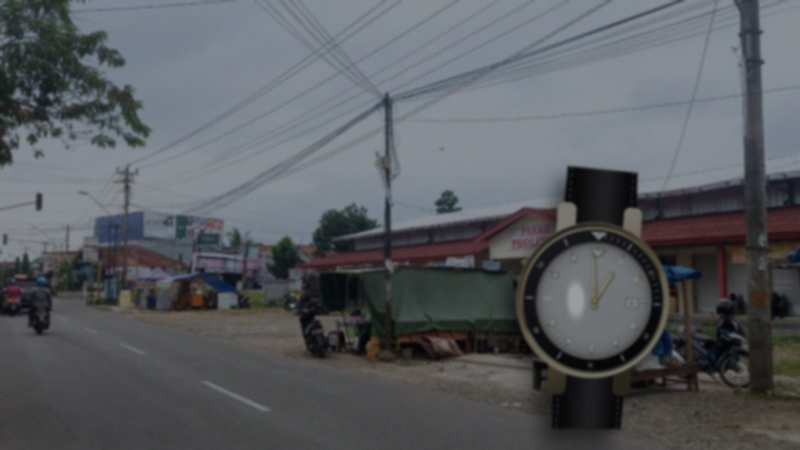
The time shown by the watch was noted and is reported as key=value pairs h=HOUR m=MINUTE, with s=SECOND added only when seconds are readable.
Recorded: h=12 m=59
